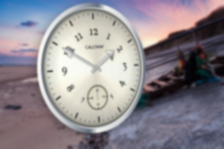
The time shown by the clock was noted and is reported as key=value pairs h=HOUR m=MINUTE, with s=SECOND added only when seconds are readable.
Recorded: h=1 m=50
